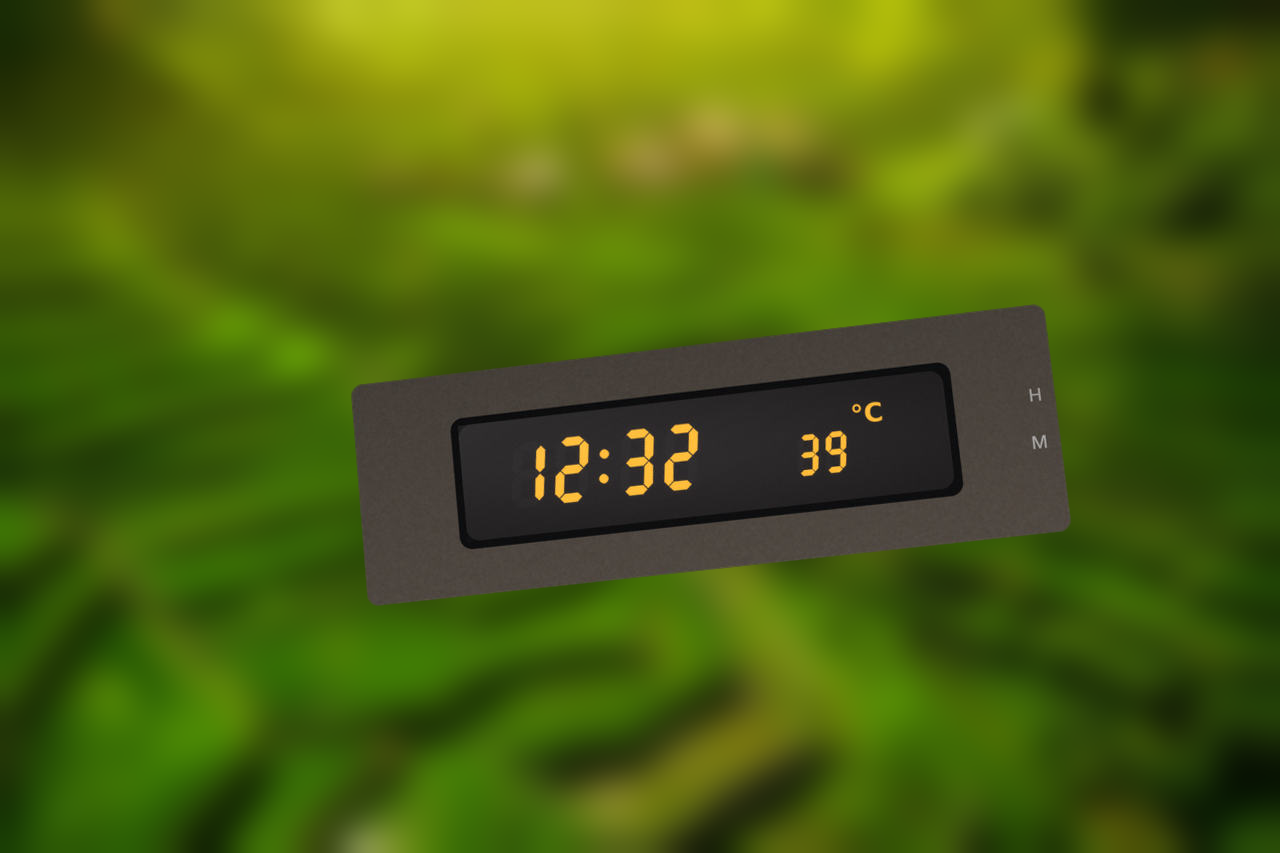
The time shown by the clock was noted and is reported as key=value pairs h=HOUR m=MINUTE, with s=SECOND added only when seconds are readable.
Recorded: h=12 m=32
